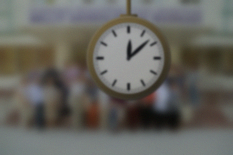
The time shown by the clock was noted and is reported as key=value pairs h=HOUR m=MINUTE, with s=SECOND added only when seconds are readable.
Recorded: h=12 m=8
